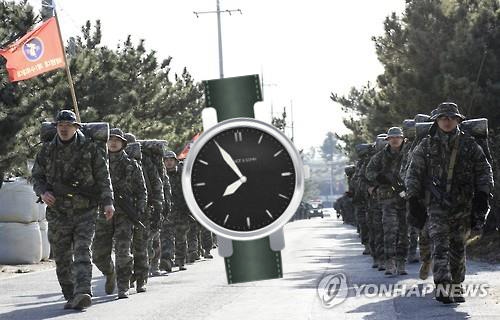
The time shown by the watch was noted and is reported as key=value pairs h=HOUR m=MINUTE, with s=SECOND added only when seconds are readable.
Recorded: h=7 m=55
